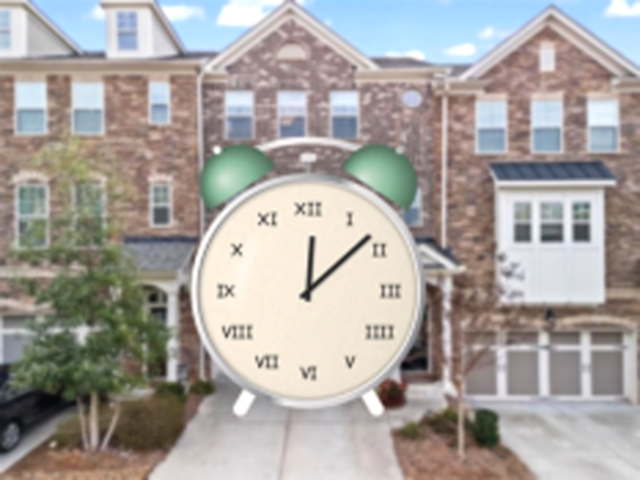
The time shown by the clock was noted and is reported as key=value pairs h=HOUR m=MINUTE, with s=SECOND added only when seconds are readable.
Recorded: h=12 m=8
